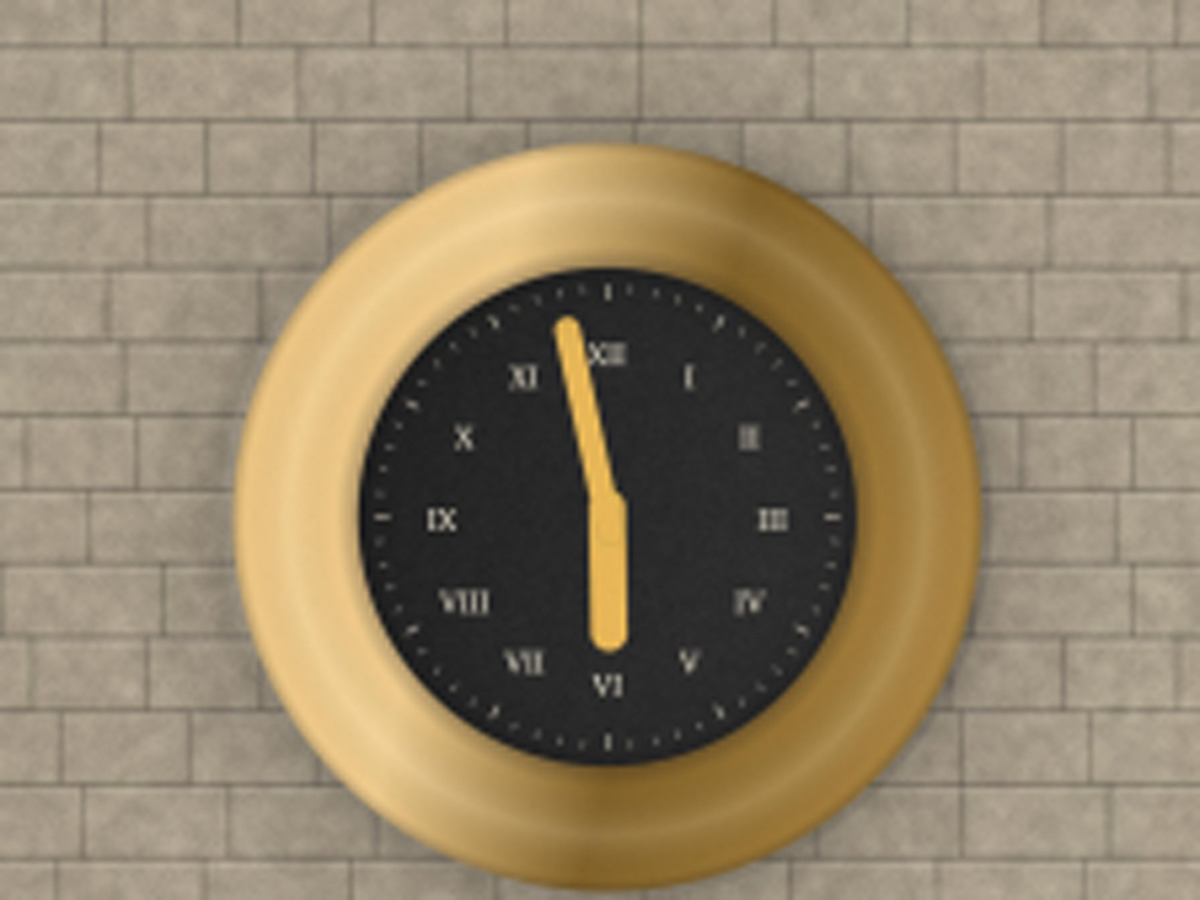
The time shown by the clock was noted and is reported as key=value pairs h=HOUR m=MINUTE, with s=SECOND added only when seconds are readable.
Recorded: h=5 m=58
